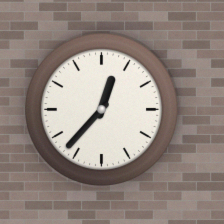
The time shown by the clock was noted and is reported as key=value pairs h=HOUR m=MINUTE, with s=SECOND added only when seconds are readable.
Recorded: h=12 m=37
